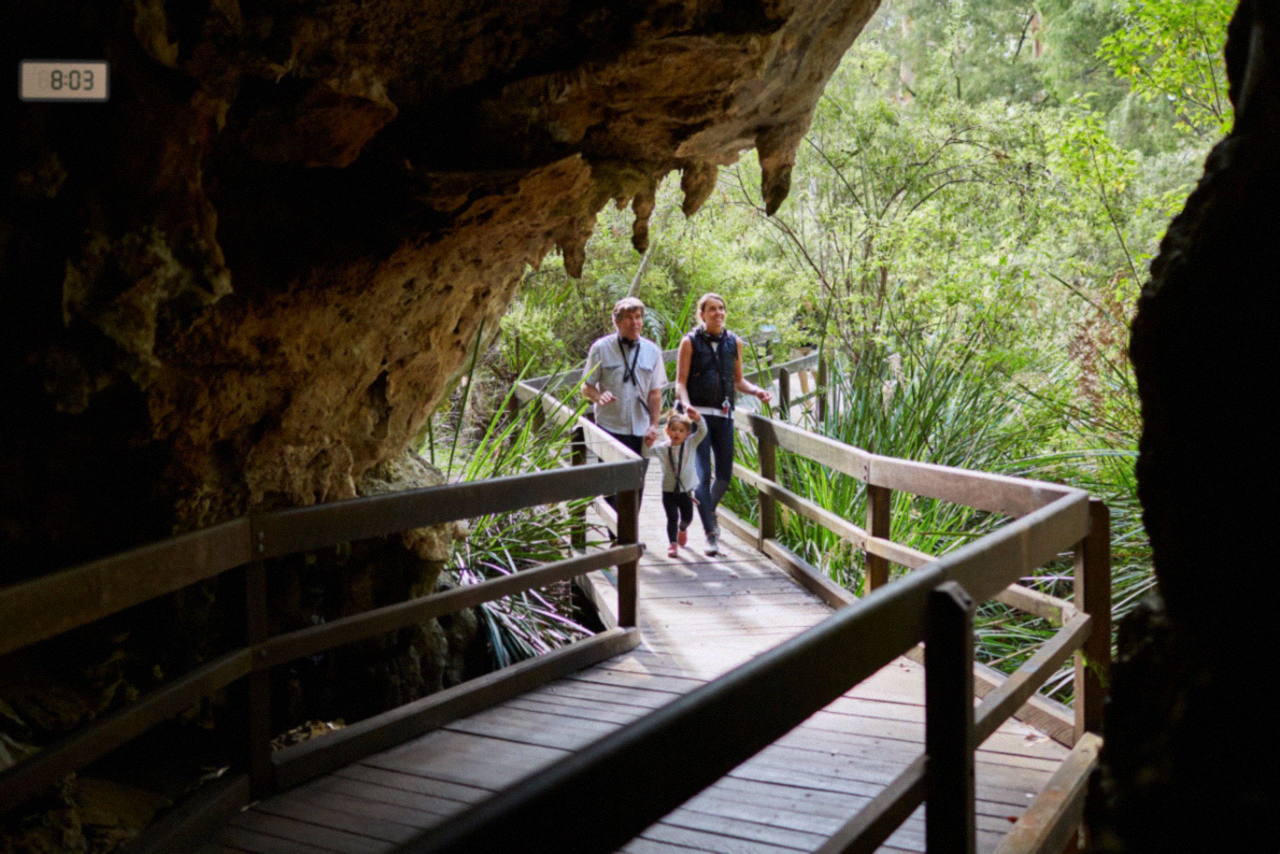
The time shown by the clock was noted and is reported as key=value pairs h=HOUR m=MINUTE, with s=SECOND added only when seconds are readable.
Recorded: h=8 m=3
